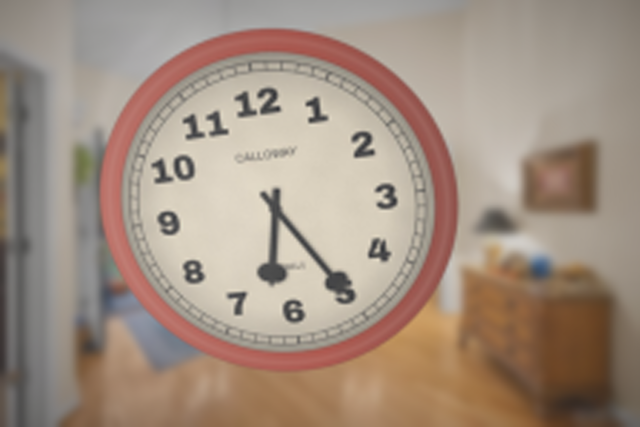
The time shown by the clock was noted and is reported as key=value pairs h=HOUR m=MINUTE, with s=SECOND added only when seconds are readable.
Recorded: h=6 m=25
